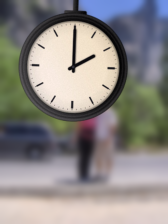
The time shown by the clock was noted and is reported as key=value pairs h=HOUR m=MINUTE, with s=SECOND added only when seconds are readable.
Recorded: h=2 m=0
